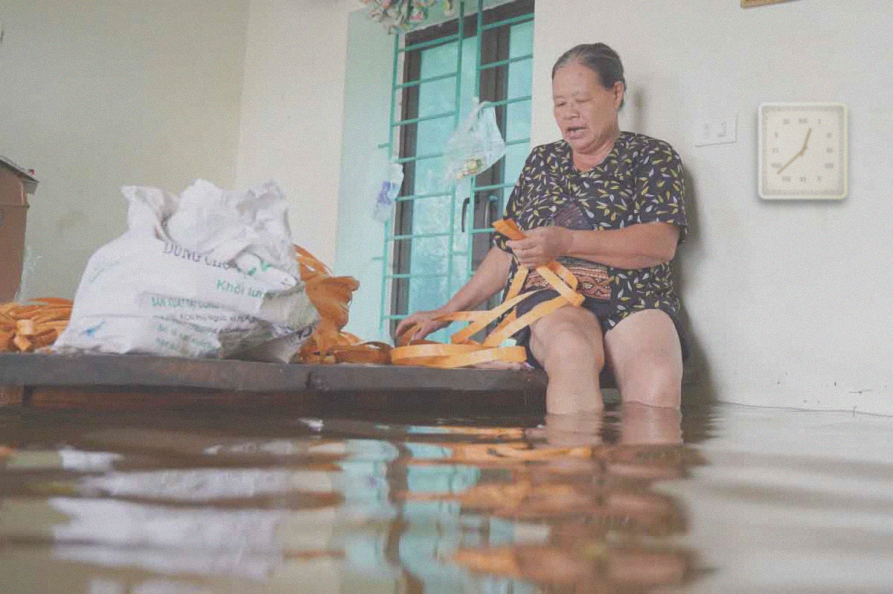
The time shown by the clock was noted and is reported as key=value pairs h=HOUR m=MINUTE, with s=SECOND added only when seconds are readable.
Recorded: h=12 m=38
